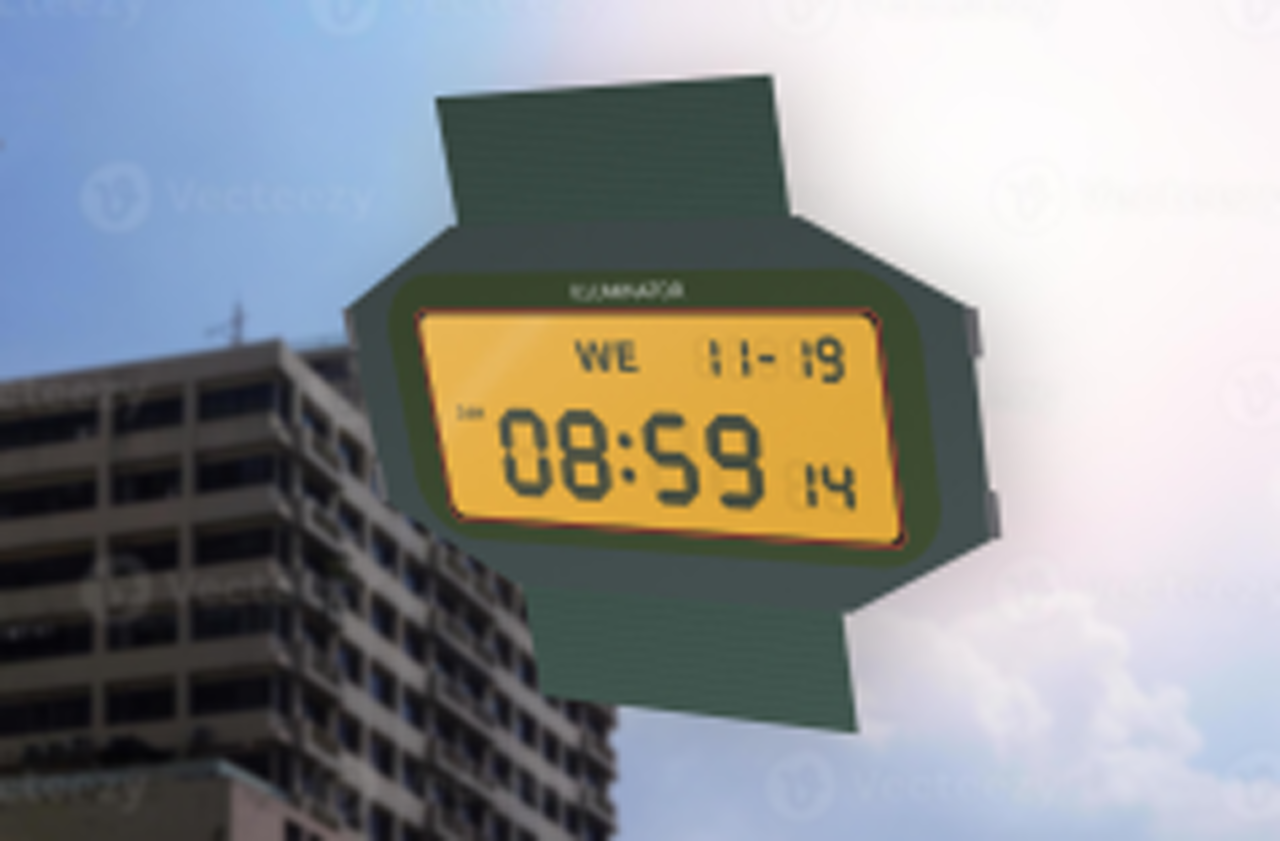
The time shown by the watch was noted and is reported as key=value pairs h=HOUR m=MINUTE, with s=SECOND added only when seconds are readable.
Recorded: h=8 m=59 s=14
